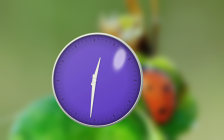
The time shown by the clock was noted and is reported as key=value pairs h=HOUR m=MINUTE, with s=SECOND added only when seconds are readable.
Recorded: h=12 m=31
